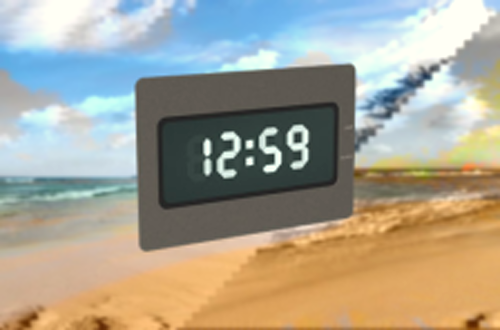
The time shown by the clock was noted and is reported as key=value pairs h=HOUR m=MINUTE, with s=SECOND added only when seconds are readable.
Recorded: h=12 m=59
